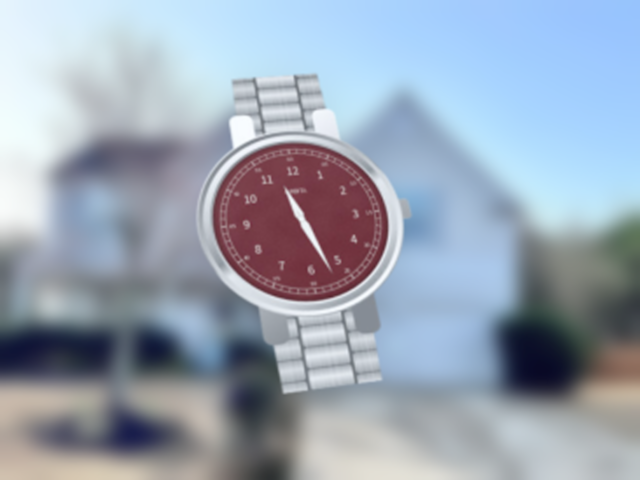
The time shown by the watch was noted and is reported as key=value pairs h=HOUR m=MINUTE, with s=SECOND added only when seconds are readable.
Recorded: h=11 m=27
